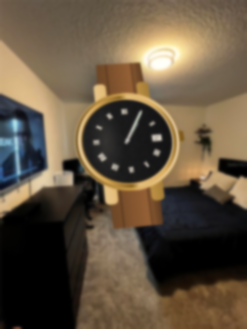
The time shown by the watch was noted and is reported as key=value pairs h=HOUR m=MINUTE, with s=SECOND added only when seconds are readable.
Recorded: h=1 m=5
